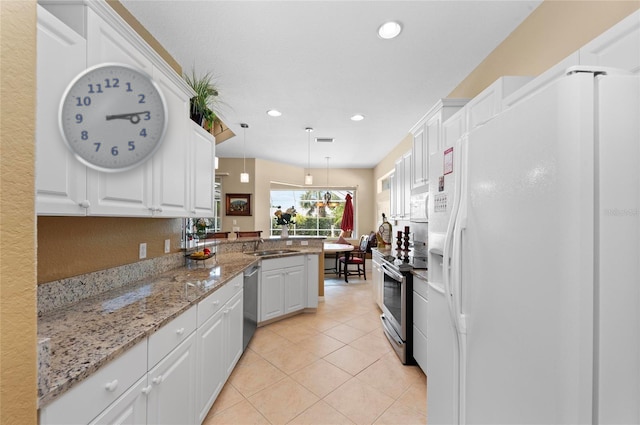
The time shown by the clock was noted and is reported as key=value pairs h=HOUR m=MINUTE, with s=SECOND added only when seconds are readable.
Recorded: h=3 m=14
